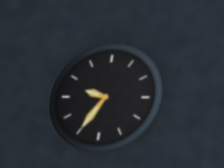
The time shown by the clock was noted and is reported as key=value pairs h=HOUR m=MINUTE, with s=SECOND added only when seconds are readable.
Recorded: h=9 m=35
